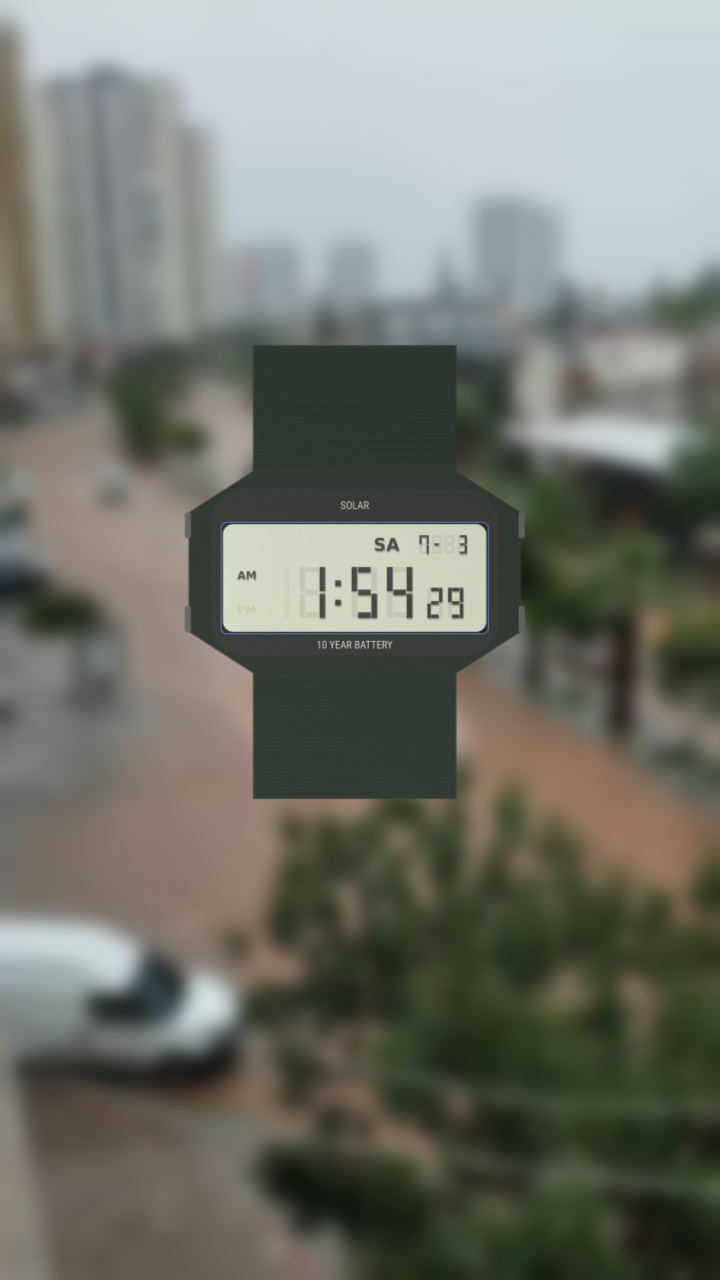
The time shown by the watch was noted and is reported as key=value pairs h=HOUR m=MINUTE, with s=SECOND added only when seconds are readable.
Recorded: h=1 m=54 s=29
